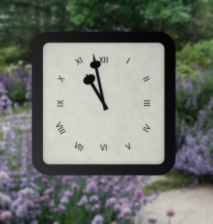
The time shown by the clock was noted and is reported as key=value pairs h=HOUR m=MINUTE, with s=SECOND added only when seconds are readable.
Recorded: h=10 m=58
